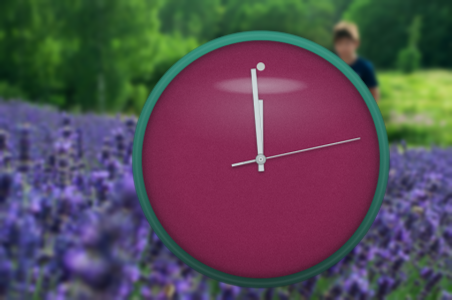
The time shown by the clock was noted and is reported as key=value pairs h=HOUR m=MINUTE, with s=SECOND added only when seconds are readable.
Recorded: h=11 m=59 s=13
